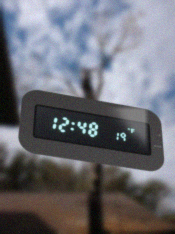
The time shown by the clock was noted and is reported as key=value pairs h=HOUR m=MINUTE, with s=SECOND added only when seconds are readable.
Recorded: h=12 m=48
